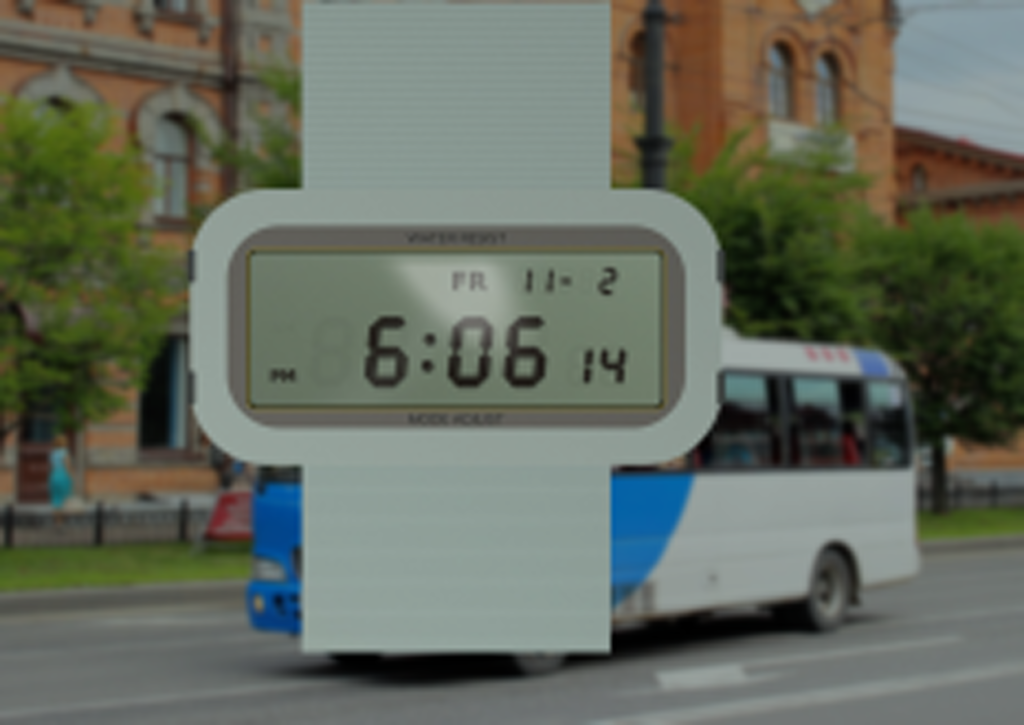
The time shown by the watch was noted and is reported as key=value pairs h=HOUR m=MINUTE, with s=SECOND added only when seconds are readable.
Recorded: h=6 m=6 s=14
